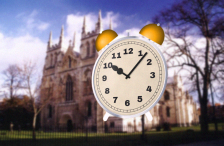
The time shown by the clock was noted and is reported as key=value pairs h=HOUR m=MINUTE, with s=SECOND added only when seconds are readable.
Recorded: h=10 m=7
